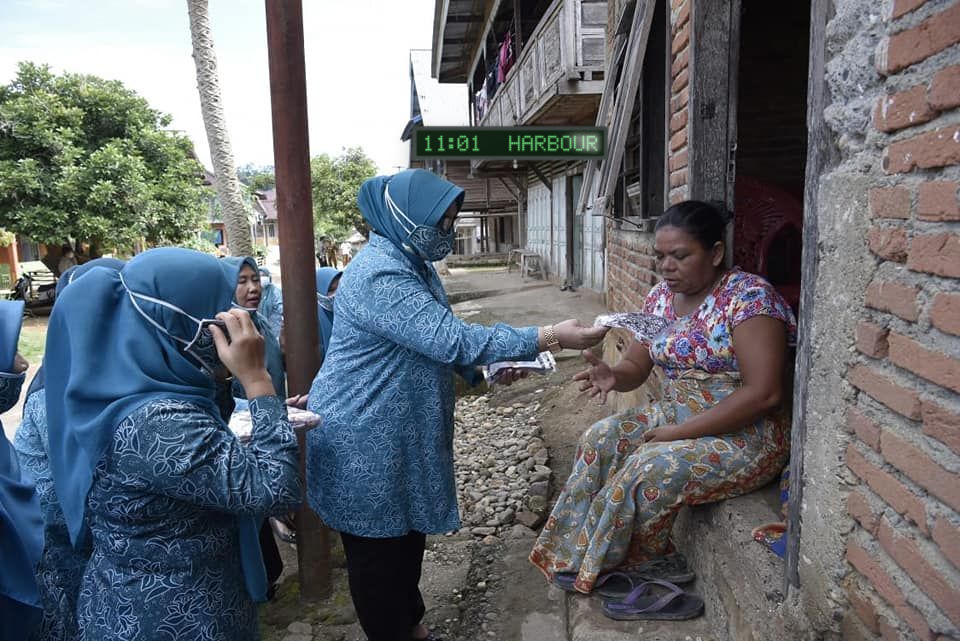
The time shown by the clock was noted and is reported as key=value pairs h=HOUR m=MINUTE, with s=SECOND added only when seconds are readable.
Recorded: h=11 m=1
